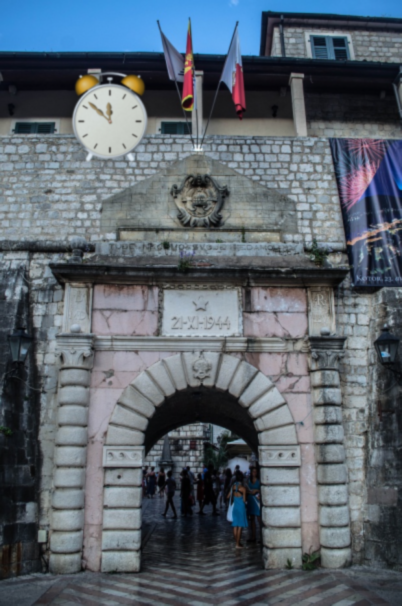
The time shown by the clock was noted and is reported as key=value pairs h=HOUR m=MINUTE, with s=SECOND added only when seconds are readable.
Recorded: h=11 m=52
